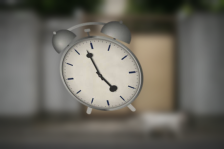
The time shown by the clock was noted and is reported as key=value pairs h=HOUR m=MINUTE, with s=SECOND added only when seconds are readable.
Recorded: h=4 m=58
